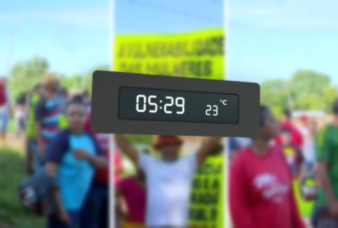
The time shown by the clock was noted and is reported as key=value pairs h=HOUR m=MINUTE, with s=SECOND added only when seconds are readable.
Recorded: h=5 m=29
